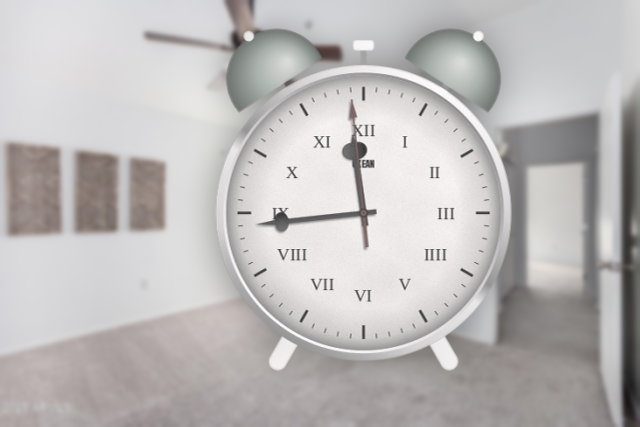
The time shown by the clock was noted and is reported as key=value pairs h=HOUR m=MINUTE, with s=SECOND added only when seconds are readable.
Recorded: h=11 m=43 s=59
